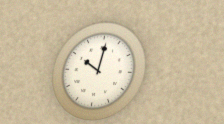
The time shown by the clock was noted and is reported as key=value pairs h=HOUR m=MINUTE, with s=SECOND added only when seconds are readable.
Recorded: h=10 m=1
